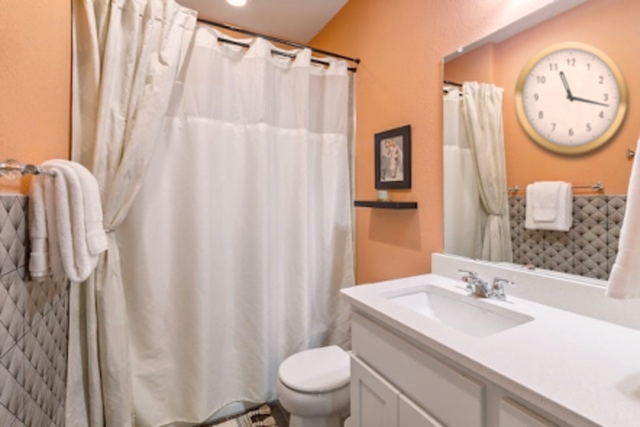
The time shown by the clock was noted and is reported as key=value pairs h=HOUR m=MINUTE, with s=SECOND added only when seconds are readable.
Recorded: h=11 m=17
